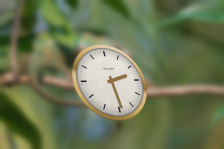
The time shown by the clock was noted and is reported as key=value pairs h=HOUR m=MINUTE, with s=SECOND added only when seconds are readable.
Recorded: h=2 m=29
